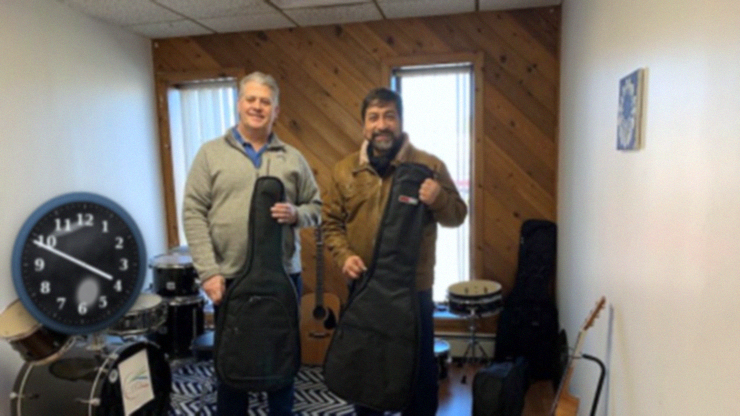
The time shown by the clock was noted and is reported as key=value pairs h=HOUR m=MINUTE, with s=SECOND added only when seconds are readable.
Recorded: h=3 m=49
